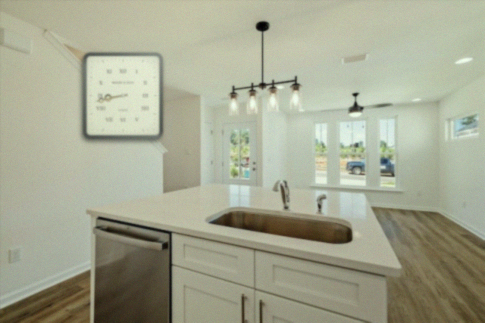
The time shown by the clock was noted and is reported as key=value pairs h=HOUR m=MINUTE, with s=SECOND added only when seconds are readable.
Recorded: h=8 m=43
